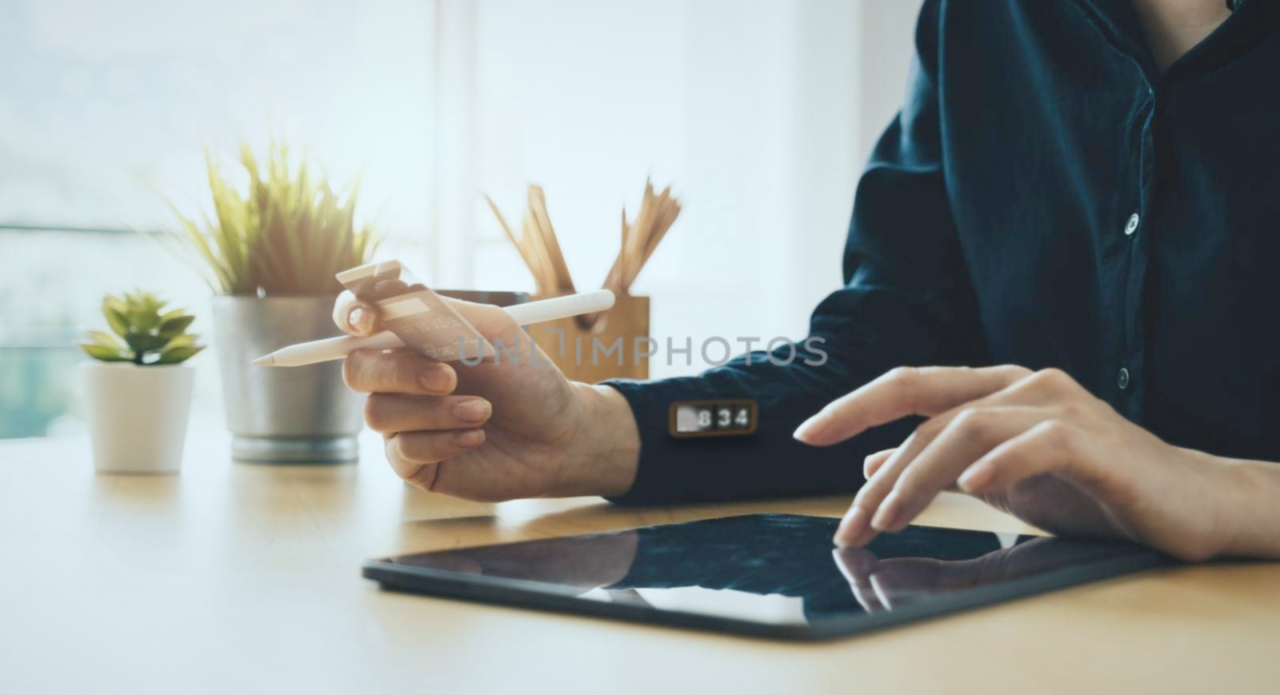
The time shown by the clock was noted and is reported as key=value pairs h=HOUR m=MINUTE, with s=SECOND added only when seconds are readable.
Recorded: h=8 m=34
